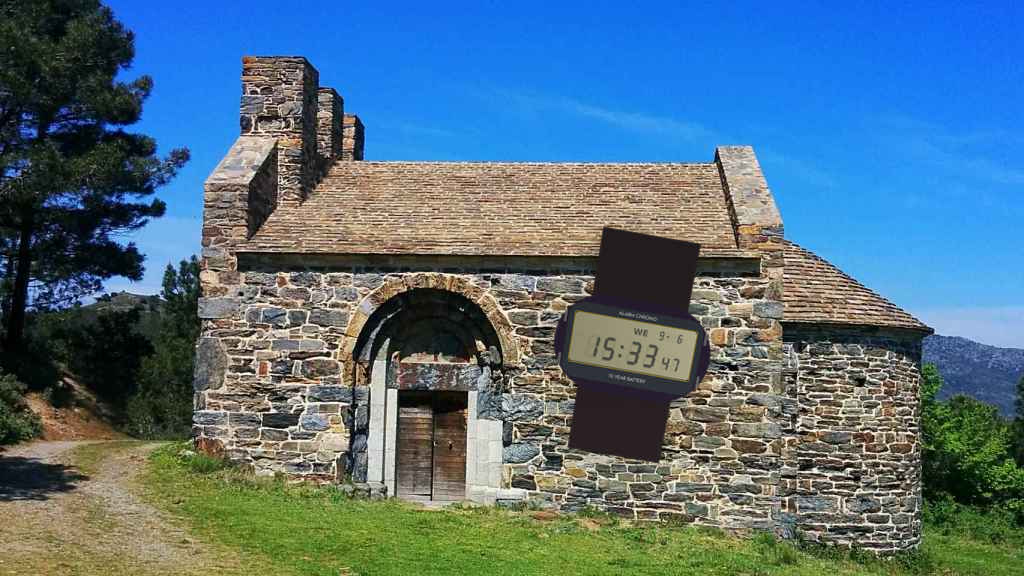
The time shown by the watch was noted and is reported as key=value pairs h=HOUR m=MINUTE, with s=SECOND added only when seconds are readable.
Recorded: h=15 m=33 s=47
